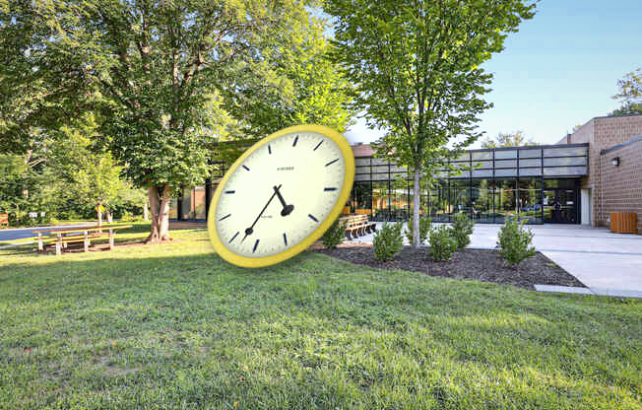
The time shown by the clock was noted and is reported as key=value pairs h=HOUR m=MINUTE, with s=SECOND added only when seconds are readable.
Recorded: h=4 m=33
